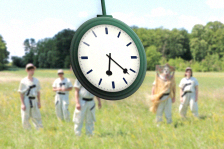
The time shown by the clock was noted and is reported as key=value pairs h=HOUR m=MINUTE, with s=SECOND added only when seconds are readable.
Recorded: h=6 m=22
